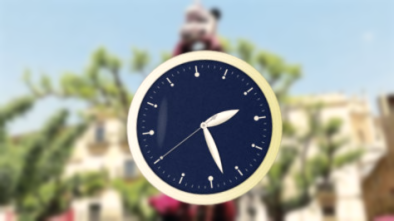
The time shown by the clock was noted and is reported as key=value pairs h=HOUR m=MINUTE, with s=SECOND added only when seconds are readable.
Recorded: h=2 m=27 s=40
